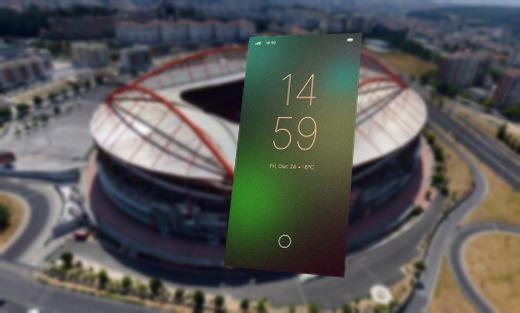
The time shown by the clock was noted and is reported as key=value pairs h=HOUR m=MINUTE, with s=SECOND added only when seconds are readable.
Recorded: h=14 m=59
